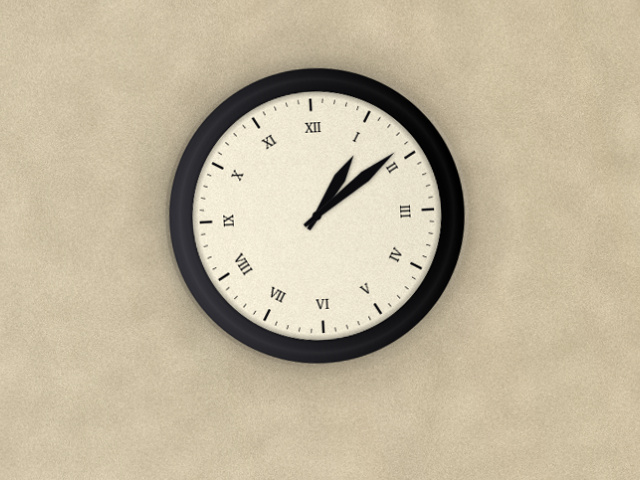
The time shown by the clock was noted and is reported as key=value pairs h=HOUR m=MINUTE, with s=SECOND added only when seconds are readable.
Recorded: h=1 m=9
